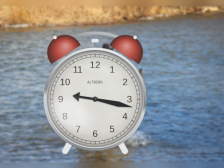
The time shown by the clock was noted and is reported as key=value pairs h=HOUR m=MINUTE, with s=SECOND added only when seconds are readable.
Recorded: h=9 m=17
